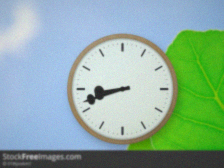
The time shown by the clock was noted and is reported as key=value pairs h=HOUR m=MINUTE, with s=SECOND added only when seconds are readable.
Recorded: h=8 m=42
